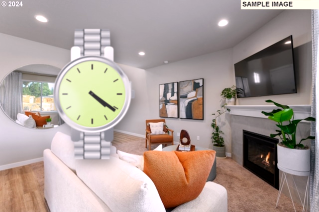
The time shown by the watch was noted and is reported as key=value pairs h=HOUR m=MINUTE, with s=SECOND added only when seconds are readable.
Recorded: h=4 m=21
